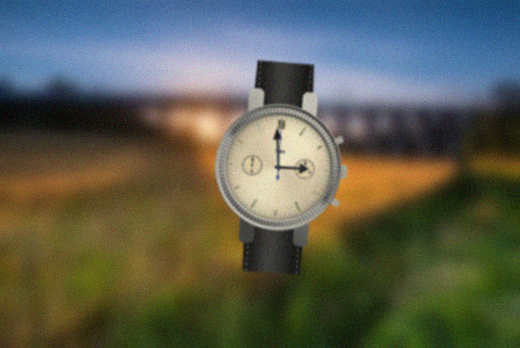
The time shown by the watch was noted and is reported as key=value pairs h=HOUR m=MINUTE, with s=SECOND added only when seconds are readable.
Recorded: h=2 m=59
